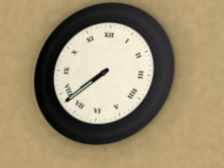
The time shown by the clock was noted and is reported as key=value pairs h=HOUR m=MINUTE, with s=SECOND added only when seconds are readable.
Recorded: h=7 m=38
